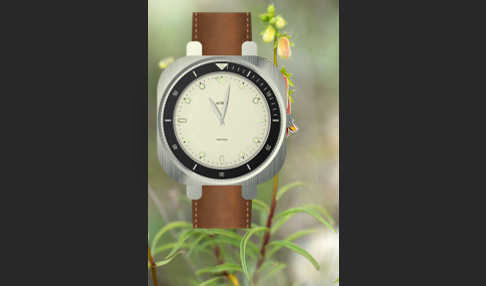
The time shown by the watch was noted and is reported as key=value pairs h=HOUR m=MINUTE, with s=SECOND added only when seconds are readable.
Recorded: h=11 m=2
